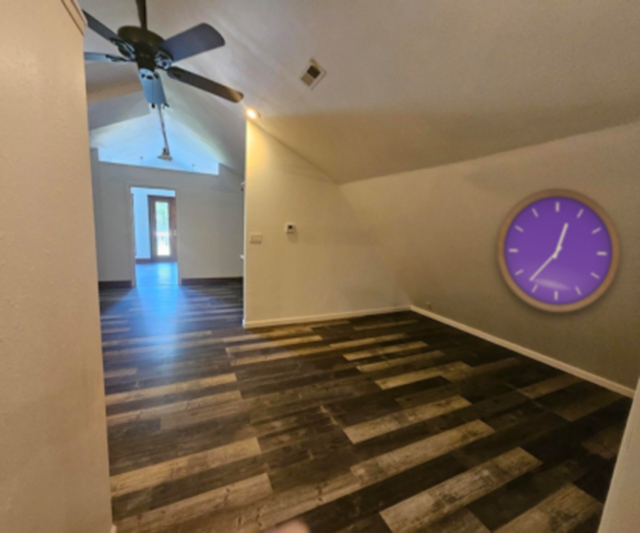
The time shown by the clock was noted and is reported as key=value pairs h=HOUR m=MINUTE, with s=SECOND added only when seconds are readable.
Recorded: h=12 m=37
